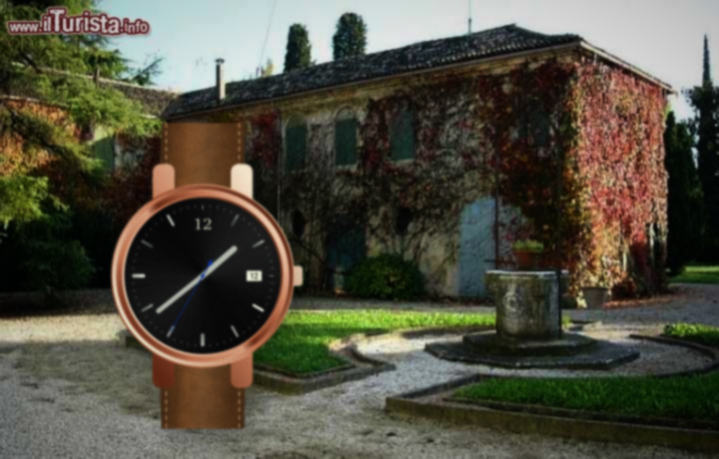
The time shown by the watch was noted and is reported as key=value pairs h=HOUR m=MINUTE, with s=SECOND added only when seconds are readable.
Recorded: h=1 m=38 s=35
